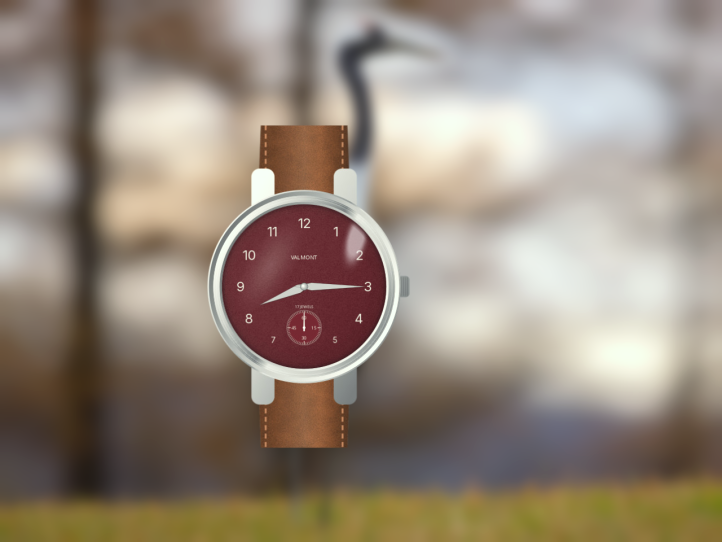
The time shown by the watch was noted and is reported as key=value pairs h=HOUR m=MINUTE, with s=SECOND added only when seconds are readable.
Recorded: h=8 m=15
